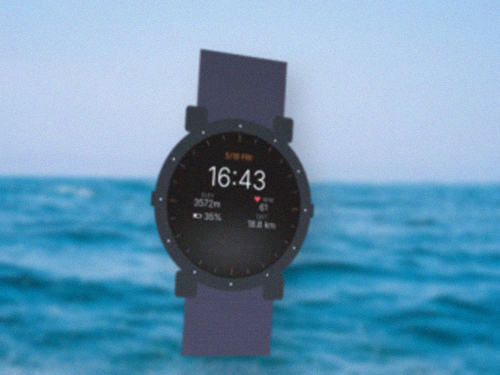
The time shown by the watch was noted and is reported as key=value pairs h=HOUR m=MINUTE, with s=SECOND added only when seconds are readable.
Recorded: h=16 m=43
